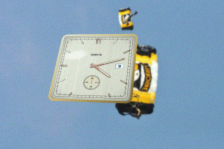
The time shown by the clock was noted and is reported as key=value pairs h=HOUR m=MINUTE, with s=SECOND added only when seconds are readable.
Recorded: h=4 m=12
